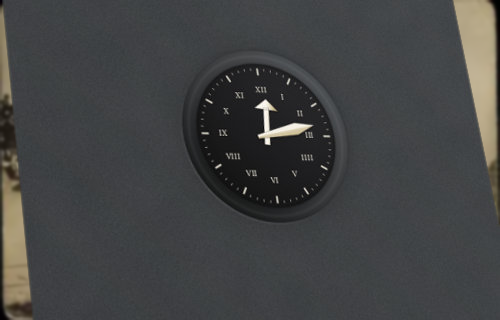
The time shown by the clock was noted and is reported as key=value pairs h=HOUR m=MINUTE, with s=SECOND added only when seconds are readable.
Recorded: h=12 m=13
